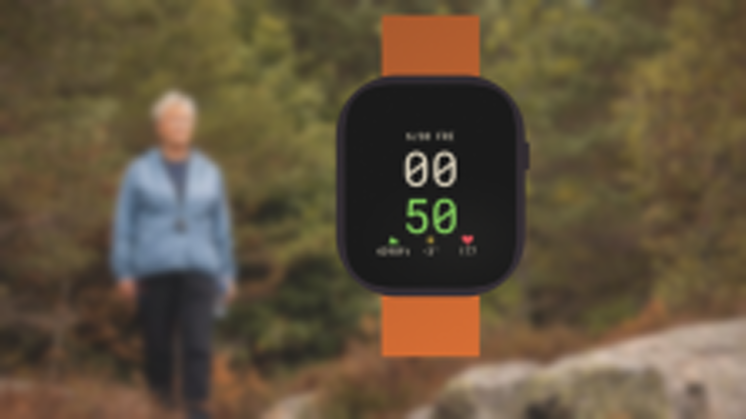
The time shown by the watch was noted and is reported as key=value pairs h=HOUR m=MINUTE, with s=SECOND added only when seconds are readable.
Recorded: h=0 m=50
